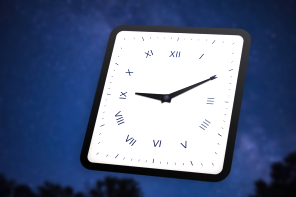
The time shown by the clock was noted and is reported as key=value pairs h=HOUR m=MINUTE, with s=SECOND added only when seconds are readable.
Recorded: h=9 m=10
